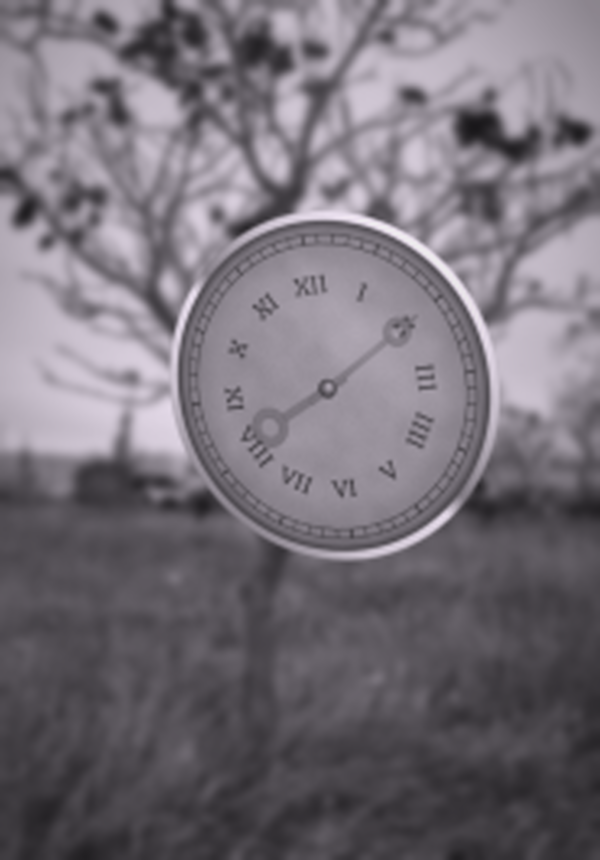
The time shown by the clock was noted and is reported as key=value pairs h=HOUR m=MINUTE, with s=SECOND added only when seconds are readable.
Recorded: h=8 m=10
